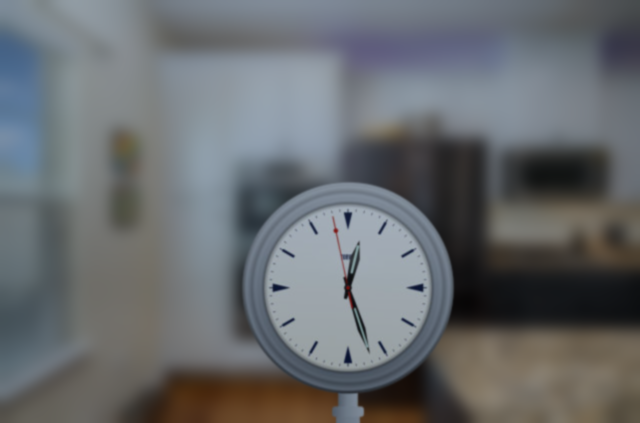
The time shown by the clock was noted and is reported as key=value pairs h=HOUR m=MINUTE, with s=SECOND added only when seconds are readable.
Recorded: h=12 m=26 s=58
